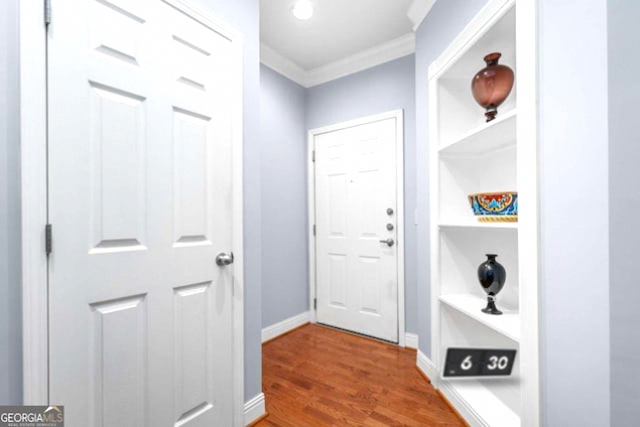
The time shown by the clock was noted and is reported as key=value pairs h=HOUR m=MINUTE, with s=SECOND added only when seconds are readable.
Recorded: h=6 m=30
